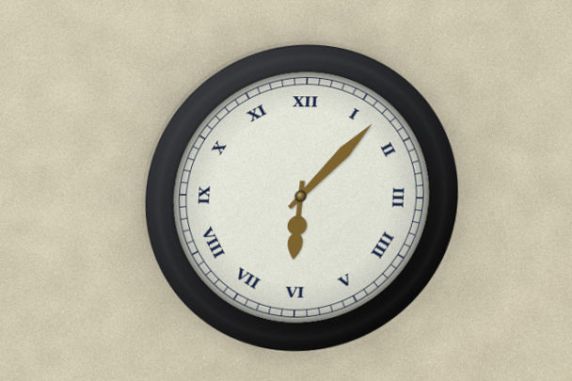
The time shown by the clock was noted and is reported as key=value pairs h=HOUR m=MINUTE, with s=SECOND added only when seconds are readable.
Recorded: h=6 m=7
